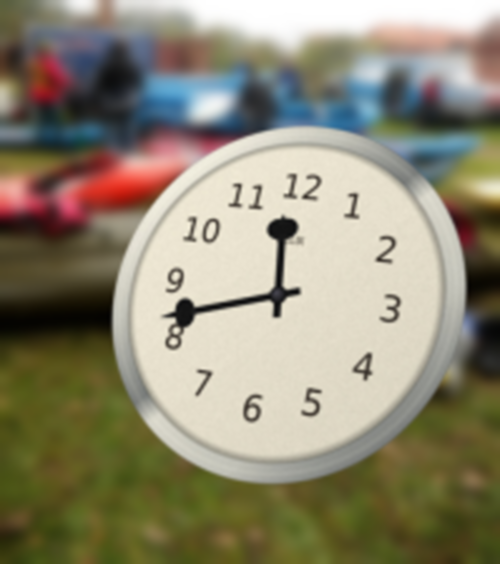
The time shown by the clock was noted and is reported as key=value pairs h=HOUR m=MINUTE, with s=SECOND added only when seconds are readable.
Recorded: h=11 m=42
